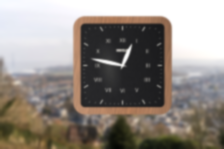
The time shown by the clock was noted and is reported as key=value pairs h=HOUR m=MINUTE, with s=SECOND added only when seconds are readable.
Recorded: h=12 m=47
